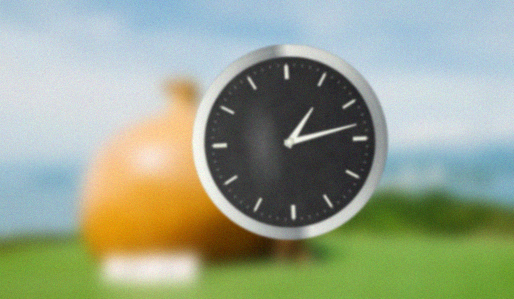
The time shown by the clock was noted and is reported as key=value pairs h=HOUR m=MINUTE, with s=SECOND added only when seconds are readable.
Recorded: h=1 m=13
